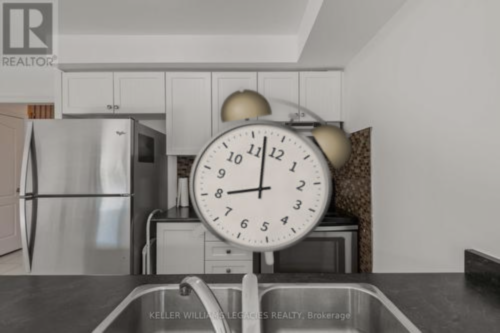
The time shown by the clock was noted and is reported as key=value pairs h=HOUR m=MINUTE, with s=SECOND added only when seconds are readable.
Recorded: h=7 m=57
